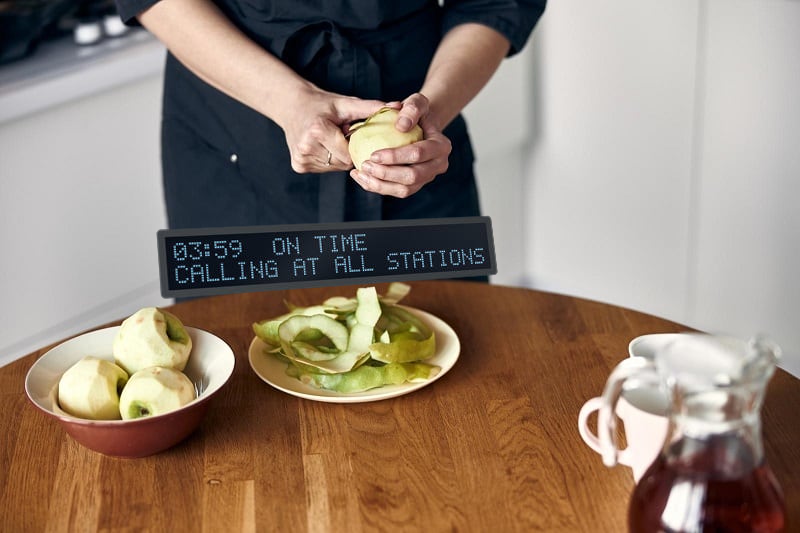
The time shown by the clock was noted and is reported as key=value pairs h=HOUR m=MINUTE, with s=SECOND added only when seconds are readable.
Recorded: h=3 m=59
